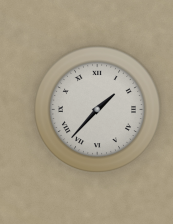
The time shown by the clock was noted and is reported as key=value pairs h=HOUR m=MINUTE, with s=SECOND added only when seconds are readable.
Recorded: h=1 m=37
